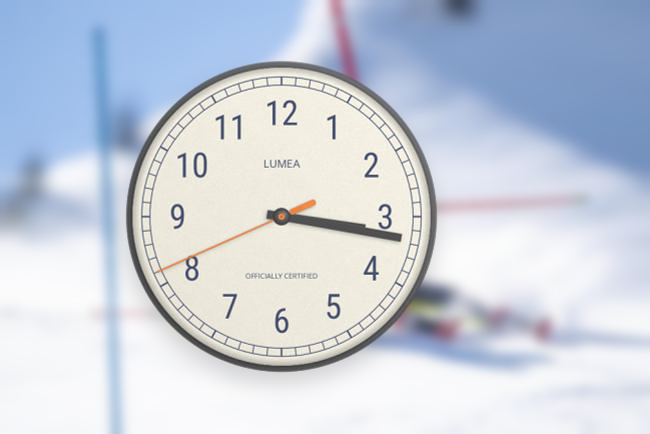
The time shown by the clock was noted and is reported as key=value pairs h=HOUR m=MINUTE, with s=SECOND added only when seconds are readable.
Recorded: h=3 m=16 s=41
